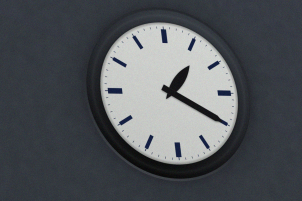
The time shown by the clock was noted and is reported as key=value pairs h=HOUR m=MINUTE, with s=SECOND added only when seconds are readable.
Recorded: h=1 m=20
